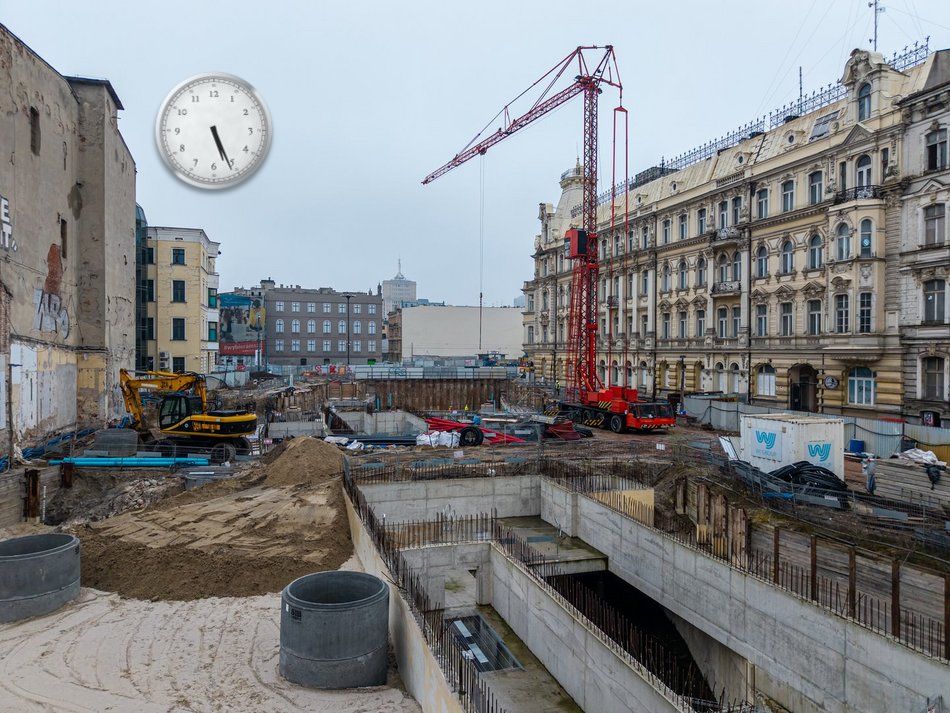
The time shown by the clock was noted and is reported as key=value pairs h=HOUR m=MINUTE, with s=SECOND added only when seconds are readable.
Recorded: h=5 m=26
